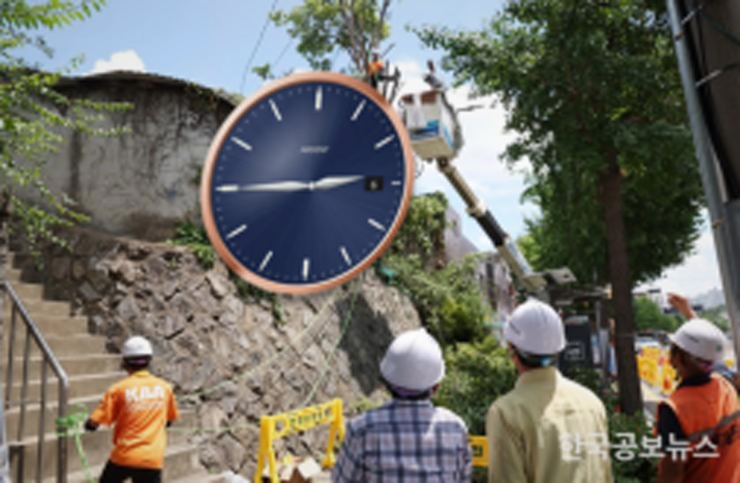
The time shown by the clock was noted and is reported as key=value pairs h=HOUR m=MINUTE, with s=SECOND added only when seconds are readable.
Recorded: h=2 m=45
